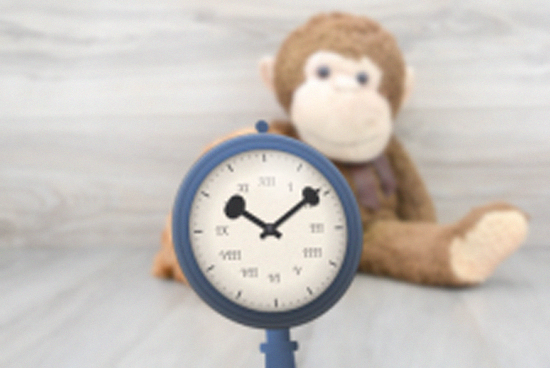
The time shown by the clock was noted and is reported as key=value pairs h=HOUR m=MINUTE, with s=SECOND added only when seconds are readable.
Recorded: h=10 m=9
